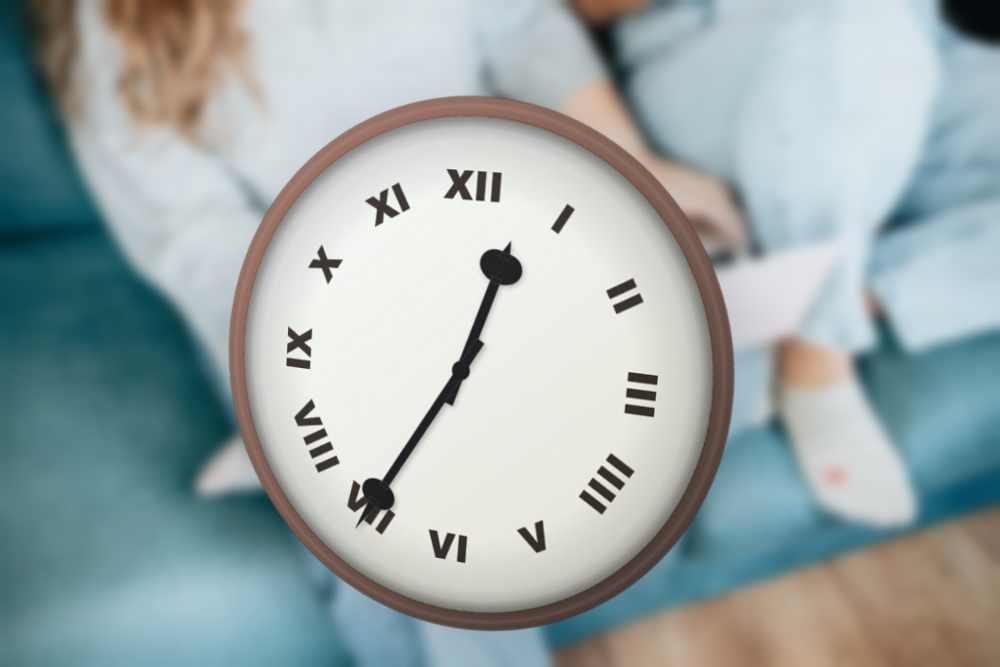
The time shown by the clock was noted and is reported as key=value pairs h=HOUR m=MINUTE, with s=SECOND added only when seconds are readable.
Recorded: h=12 m=35
